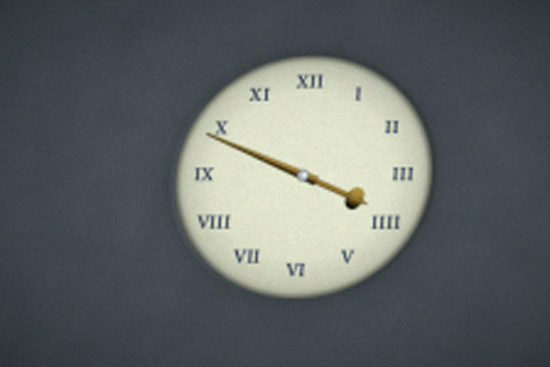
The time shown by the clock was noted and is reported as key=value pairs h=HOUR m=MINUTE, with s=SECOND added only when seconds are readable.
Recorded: h=3 m=49
